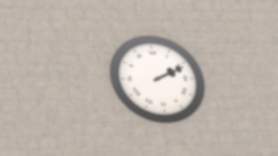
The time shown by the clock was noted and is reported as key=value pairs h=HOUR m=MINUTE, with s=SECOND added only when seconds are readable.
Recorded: h=2 m=11
